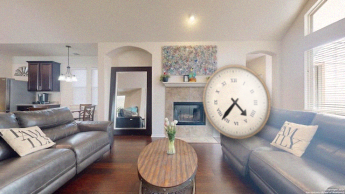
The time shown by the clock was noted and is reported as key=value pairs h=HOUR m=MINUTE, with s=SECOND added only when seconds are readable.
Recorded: h=4 m=37
